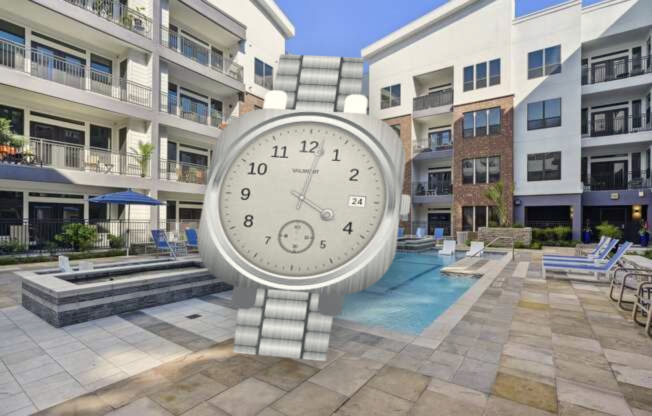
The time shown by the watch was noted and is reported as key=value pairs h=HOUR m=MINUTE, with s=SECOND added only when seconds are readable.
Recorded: h=4 m=2
